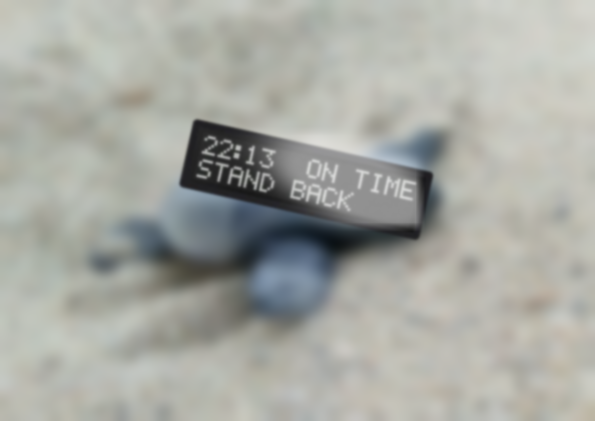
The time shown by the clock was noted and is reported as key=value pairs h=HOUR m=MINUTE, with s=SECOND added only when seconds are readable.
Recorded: h=22 m=13
